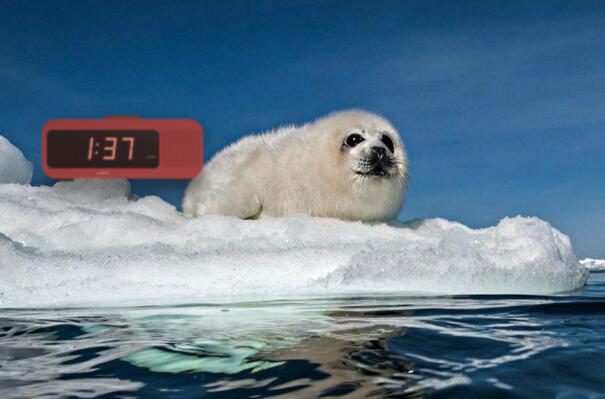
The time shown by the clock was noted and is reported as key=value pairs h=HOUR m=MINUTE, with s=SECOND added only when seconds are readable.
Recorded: h=1 m=37
